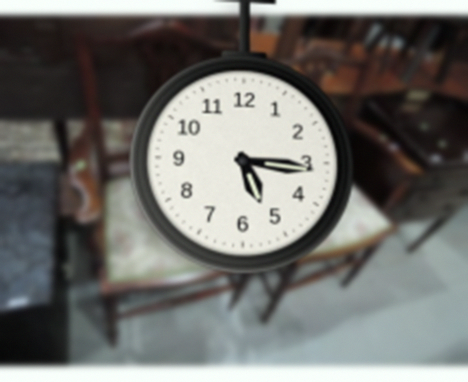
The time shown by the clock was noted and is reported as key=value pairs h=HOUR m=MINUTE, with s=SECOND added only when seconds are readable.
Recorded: h=5 m=16
